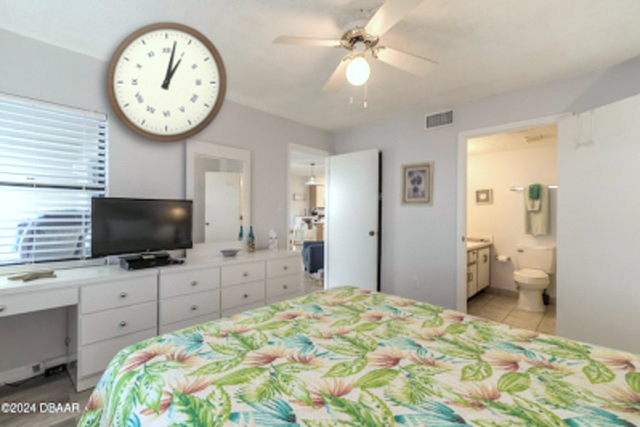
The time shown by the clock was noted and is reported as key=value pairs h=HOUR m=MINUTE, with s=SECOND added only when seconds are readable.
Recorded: h=1 m=2
